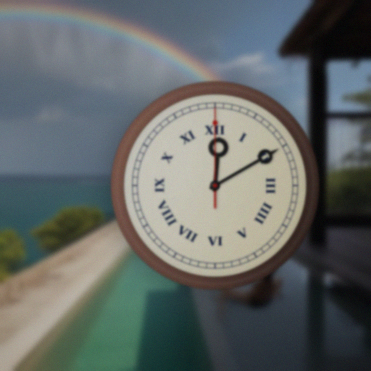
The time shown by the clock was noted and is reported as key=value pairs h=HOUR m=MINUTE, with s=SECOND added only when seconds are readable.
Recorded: h=12 m=10 s=0
